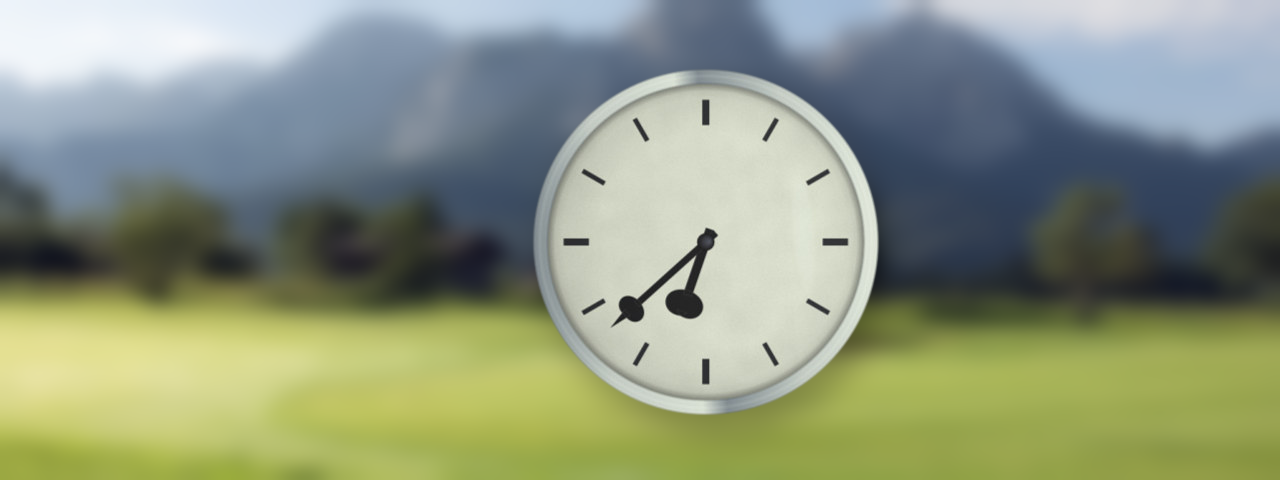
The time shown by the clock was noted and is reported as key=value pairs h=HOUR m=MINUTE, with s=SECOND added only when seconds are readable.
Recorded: h=6 m=38
